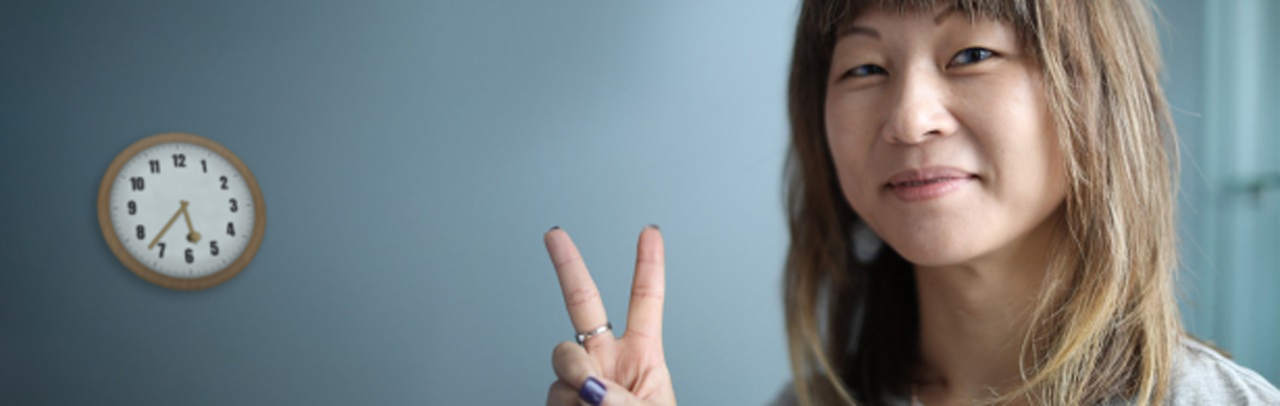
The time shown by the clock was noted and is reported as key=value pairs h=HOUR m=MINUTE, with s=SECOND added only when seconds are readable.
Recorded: h=5 m=37
